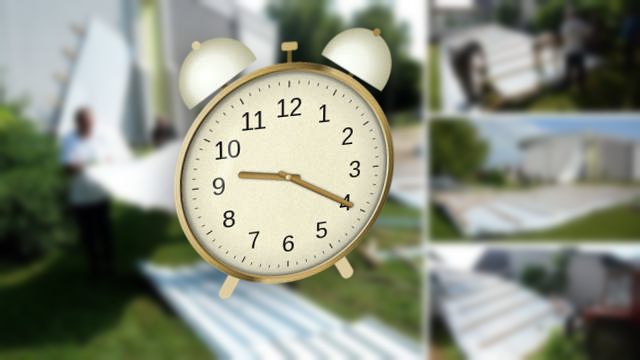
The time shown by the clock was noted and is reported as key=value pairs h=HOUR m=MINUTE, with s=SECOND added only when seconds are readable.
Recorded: h=9 m=20
